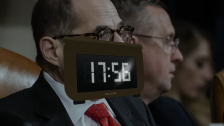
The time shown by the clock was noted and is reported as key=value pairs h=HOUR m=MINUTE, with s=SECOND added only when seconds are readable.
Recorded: h=17 m=56
